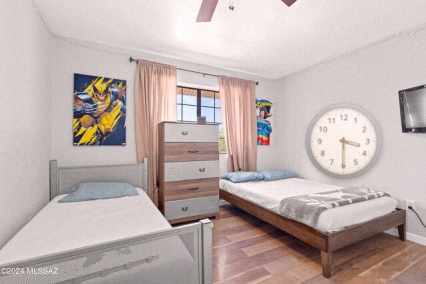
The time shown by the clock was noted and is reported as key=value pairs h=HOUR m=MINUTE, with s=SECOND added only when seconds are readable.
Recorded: h=3 m=30
